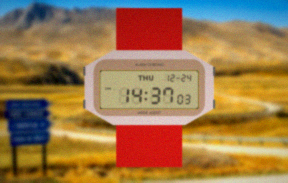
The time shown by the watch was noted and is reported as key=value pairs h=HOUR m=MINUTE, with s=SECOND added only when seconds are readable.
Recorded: h=14 m=37 s=3
